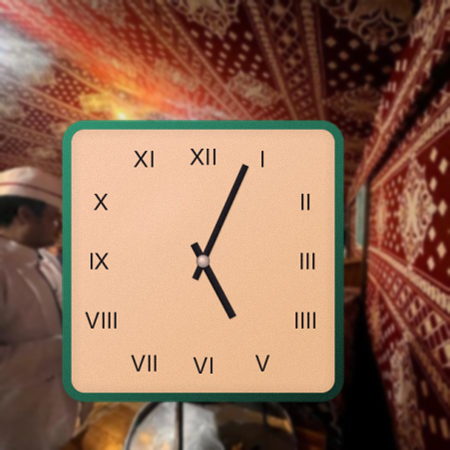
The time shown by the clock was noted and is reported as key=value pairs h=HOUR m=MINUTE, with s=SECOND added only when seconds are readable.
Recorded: h=5 m=4
